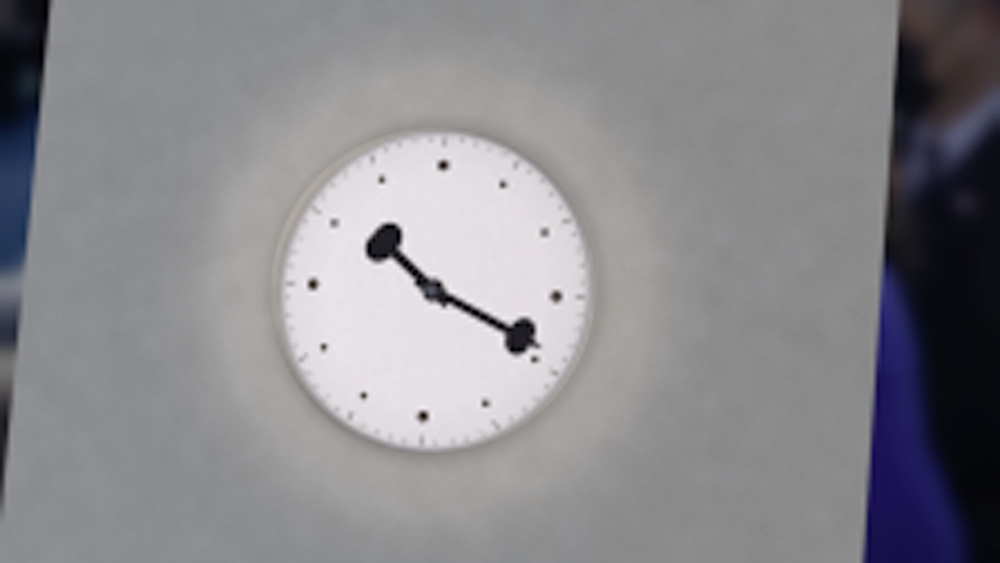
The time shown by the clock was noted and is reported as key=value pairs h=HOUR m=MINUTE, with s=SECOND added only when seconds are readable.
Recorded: h=10 m=19
